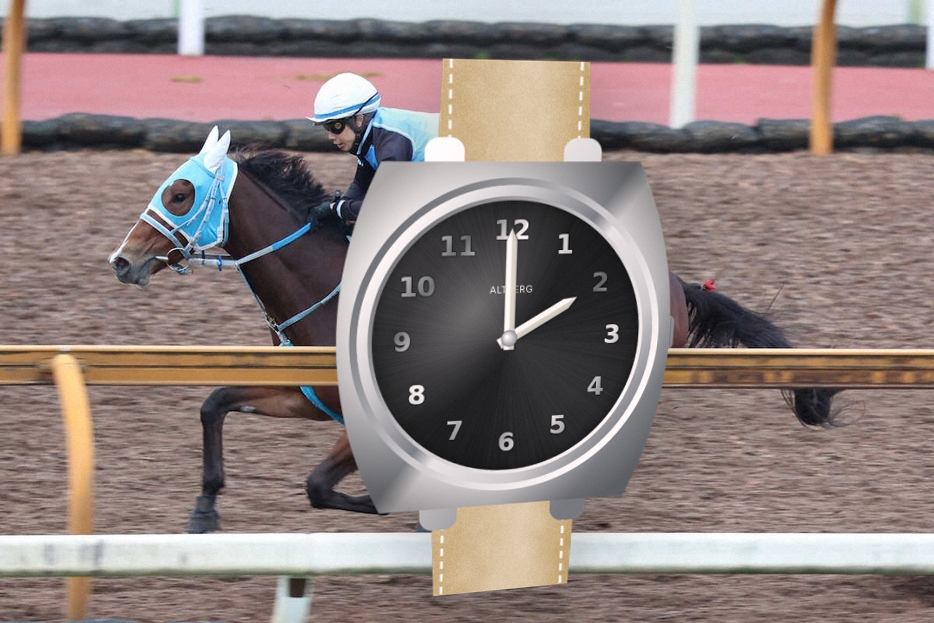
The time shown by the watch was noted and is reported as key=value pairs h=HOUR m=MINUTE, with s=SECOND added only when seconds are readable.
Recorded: h=2 m=0
